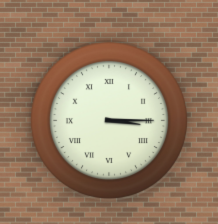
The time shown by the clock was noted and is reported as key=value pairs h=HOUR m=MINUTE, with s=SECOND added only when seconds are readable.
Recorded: h=3 m=15
